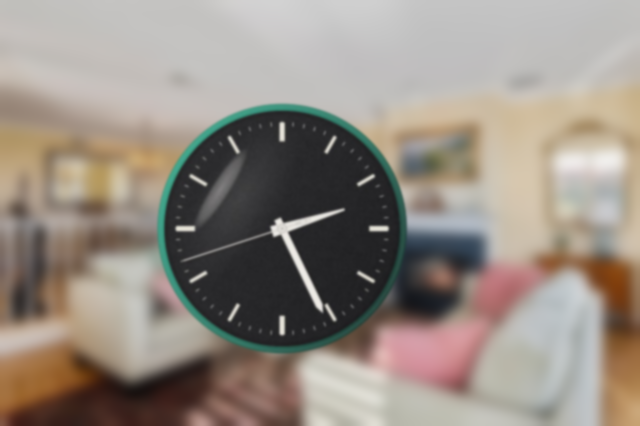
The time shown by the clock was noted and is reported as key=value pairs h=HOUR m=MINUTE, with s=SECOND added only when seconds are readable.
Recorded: h=2 m=25 s=42
